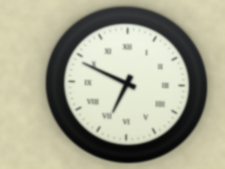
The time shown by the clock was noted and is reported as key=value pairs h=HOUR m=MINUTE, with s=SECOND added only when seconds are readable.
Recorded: h=6 m=49
